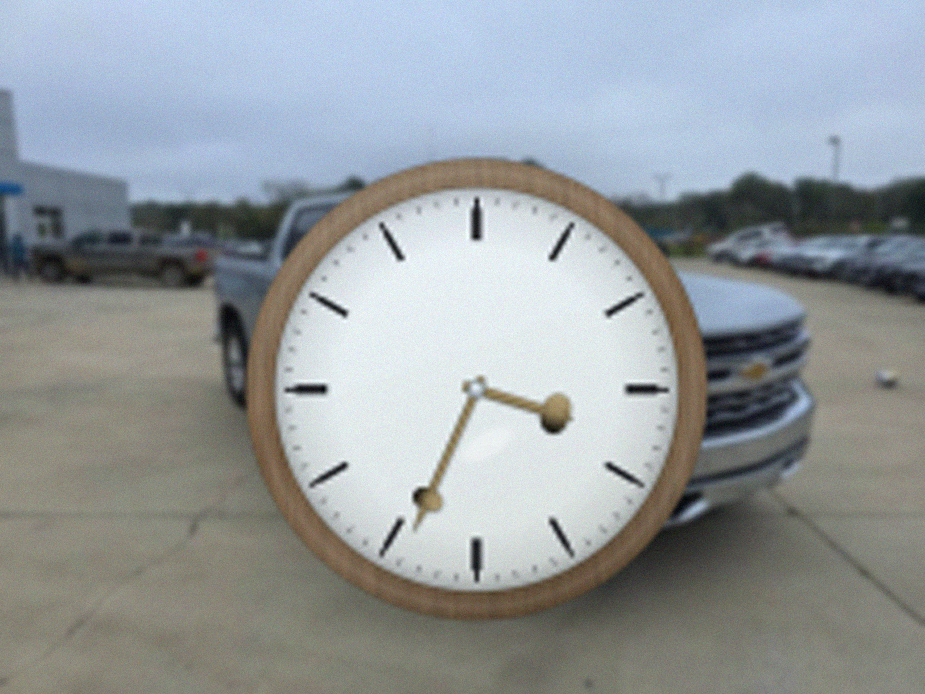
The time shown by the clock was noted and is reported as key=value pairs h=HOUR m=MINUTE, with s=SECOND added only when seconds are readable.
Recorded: h=3 m=34
